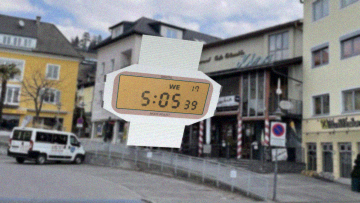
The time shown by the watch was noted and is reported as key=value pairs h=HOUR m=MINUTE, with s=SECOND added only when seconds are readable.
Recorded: h=5 m=5 s=39
